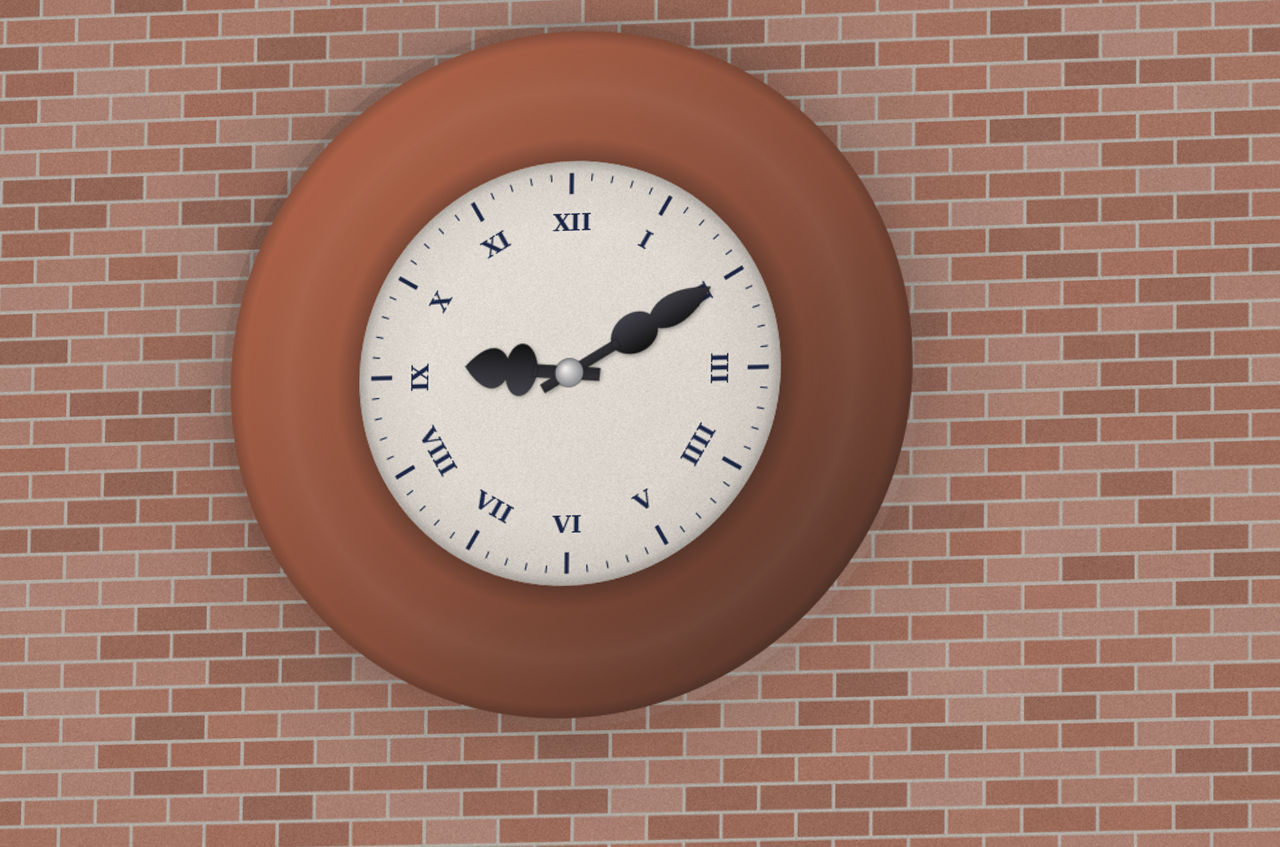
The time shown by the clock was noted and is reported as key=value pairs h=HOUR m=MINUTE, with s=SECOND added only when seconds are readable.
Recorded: h=9 m=10
